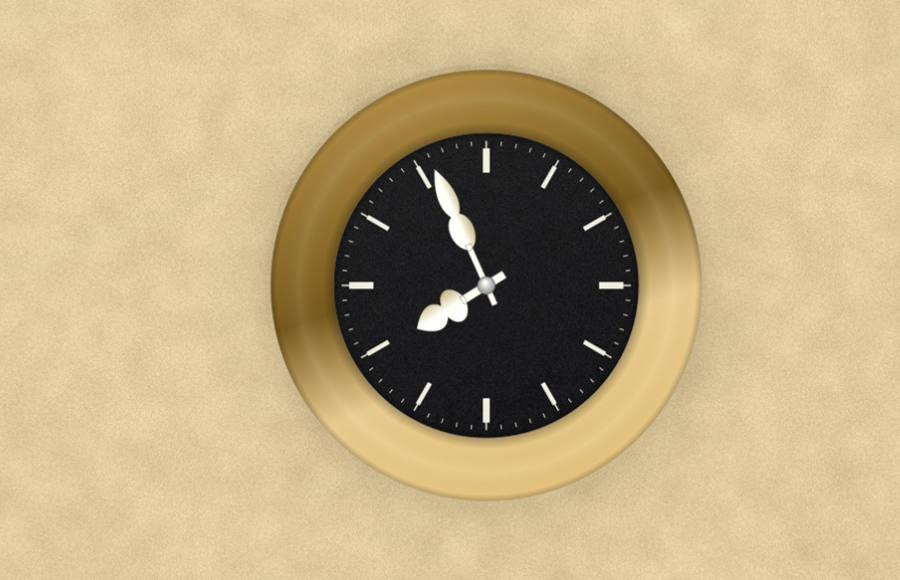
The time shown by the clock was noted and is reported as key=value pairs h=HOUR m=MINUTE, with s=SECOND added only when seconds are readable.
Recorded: h=7 m=56
